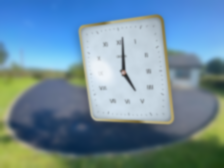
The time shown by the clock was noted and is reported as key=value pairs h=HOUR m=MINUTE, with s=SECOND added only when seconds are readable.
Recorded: h=5 m=1
